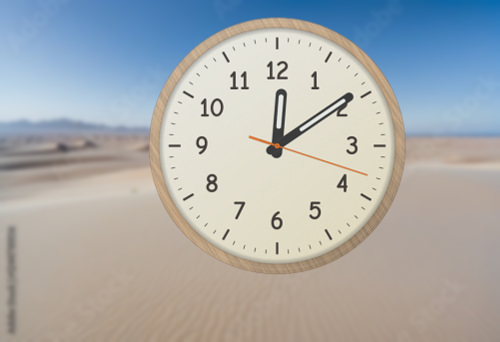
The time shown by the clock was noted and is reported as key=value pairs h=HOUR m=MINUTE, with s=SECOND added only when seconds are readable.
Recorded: h=12 m=9 s=18
